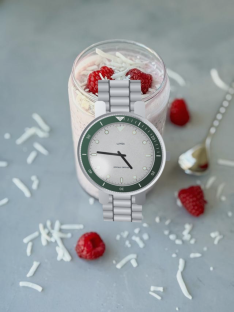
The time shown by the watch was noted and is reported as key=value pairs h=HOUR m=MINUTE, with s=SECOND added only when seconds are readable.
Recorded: h=4 m=46
